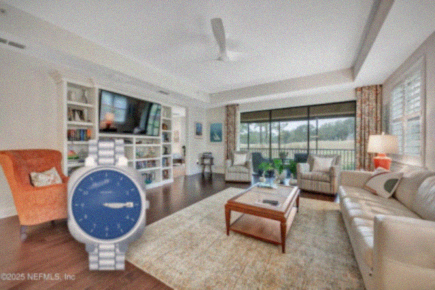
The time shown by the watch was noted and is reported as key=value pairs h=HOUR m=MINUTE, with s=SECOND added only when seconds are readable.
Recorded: h=3 m=15
